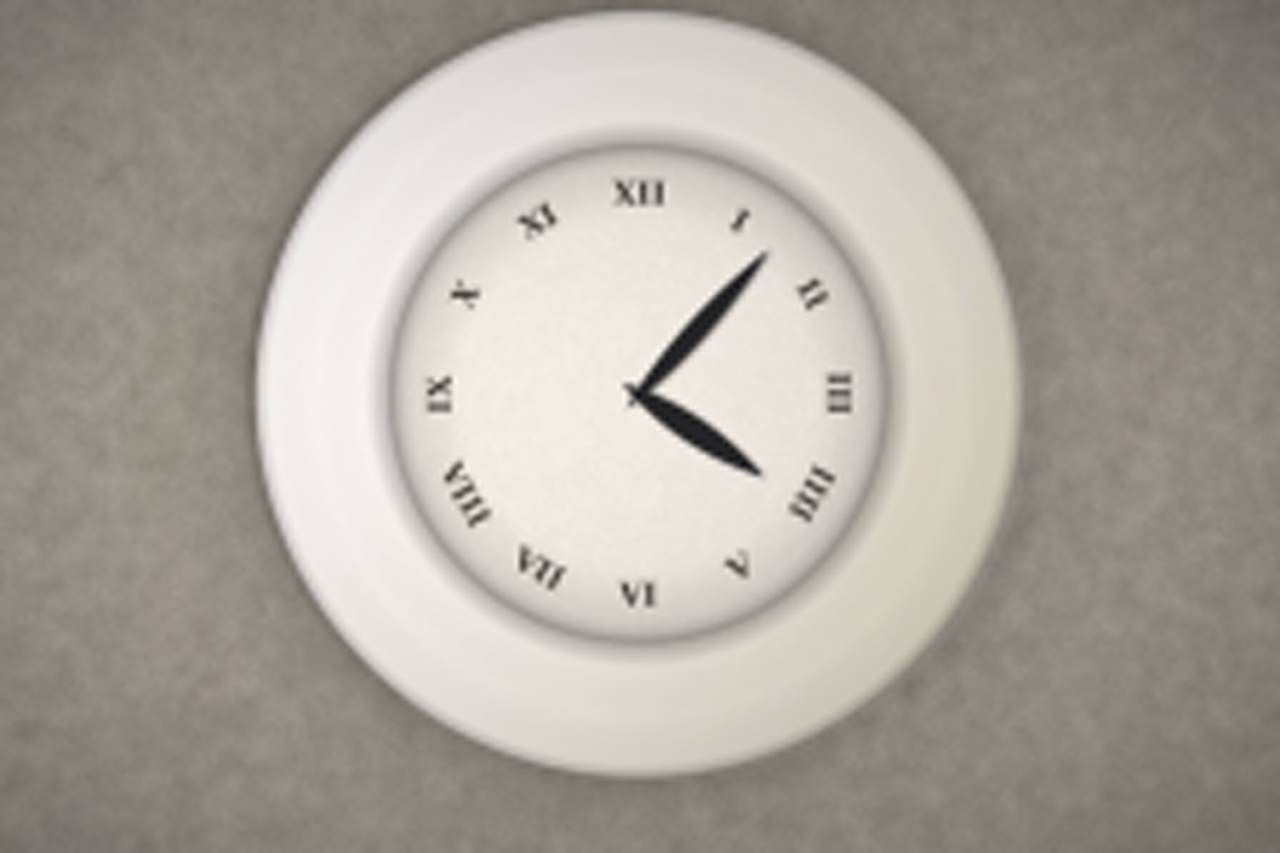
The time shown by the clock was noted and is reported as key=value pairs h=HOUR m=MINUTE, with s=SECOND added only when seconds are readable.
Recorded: h=4 m=7
